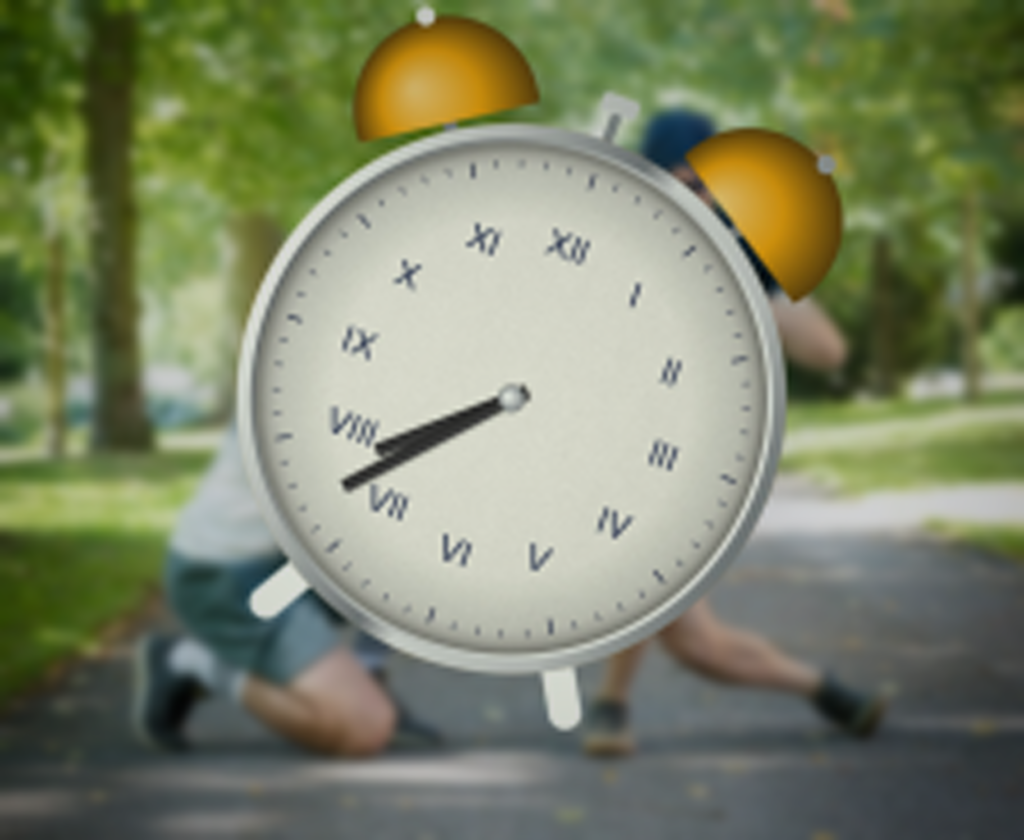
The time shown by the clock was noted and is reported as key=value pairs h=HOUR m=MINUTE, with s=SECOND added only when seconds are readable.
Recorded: h=7 m=37
